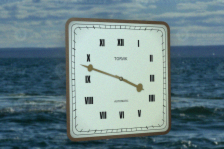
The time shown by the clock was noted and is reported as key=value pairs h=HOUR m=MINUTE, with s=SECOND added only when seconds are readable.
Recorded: h=3 m=48
